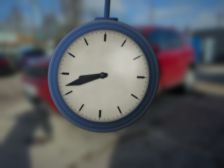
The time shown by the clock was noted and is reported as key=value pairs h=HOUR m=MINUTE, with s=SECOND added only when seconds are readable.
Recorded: h=8 m=42
